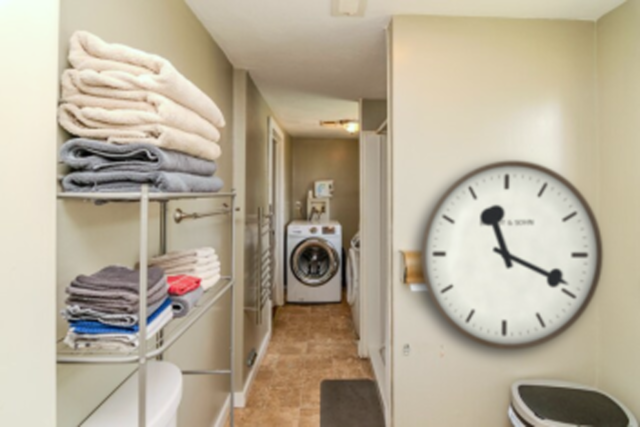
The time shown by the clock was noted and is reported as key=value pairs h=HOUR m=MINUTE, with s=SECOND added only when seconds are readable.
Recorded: h=11 m=19
